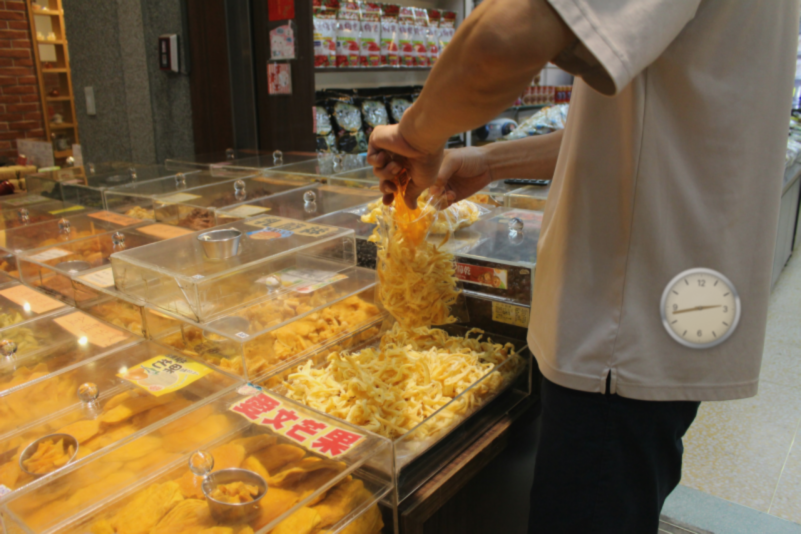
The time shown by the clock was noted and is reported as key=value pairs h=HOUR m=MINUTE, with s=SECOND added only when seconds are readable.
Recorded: h=2 m=43
